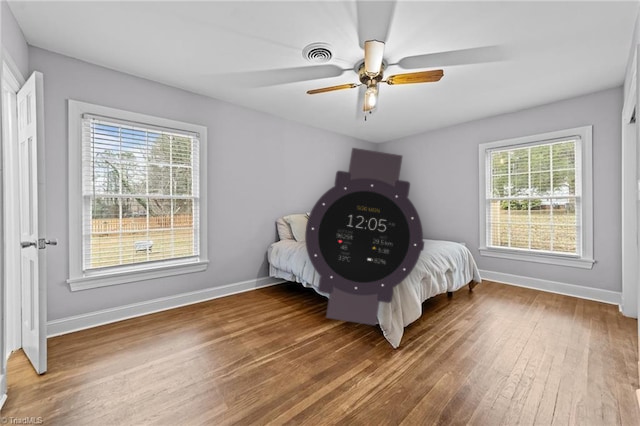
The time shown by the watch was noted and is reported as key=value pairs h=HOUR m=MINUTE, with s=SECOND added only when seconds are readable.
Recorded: h=12 m=5
